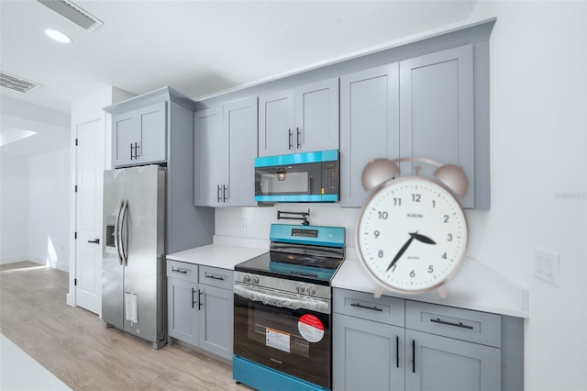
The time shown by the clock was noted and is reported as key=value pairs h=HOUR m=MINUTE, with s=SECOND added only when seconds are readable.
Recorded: h=3 m=36
